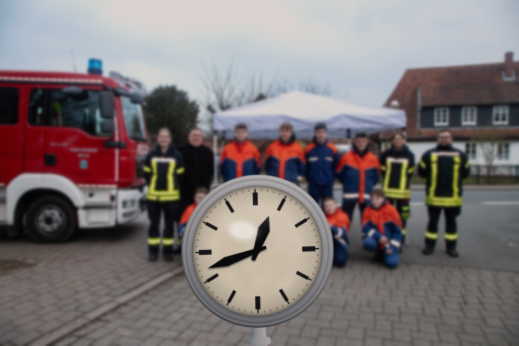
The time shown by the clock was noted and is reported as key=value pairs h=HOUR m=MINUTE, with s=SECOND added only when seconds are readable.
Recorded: h=12 m=42
